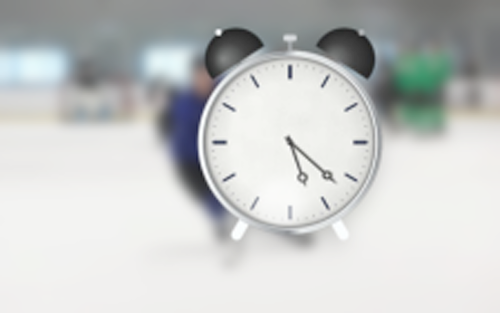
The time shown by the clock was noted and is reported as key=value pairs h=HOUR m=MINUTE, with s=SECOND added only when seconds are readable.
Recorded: h=5 m=22
